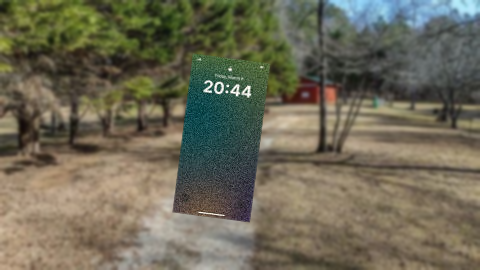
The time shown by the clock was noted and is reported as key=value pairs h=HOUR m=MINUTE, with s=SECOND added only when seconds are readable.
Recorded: h=20 m=44
